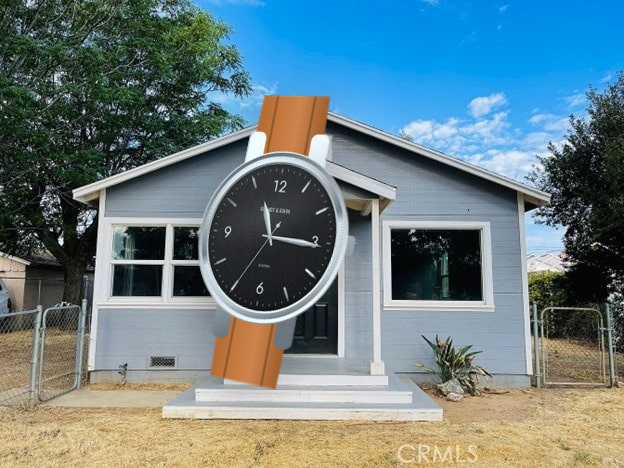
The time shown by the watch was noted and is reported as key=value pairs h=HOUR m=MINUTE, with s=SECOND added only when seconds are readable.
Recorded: h=11 m=15 s=35
